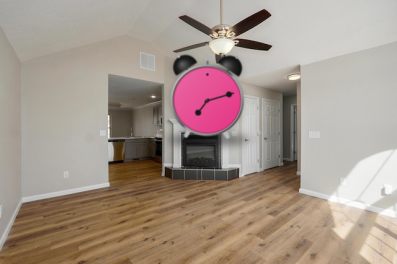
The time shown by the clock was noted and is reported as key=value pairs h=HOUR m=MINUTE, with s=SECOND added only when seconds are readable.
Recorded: h=7 m=12
